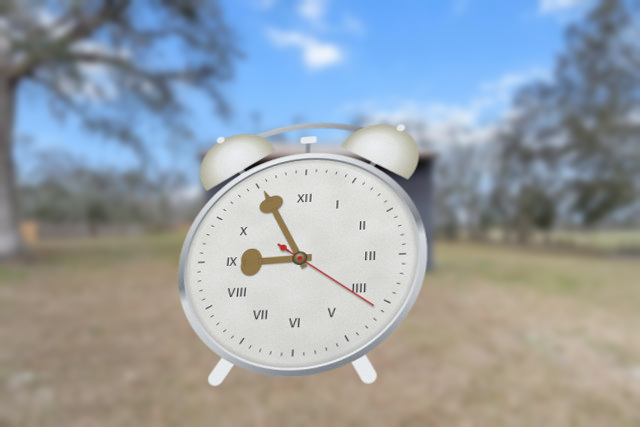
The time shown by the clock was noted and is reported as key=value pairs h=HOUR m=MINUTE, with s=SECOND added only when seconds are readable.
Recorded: h=8 m=55 s=21
